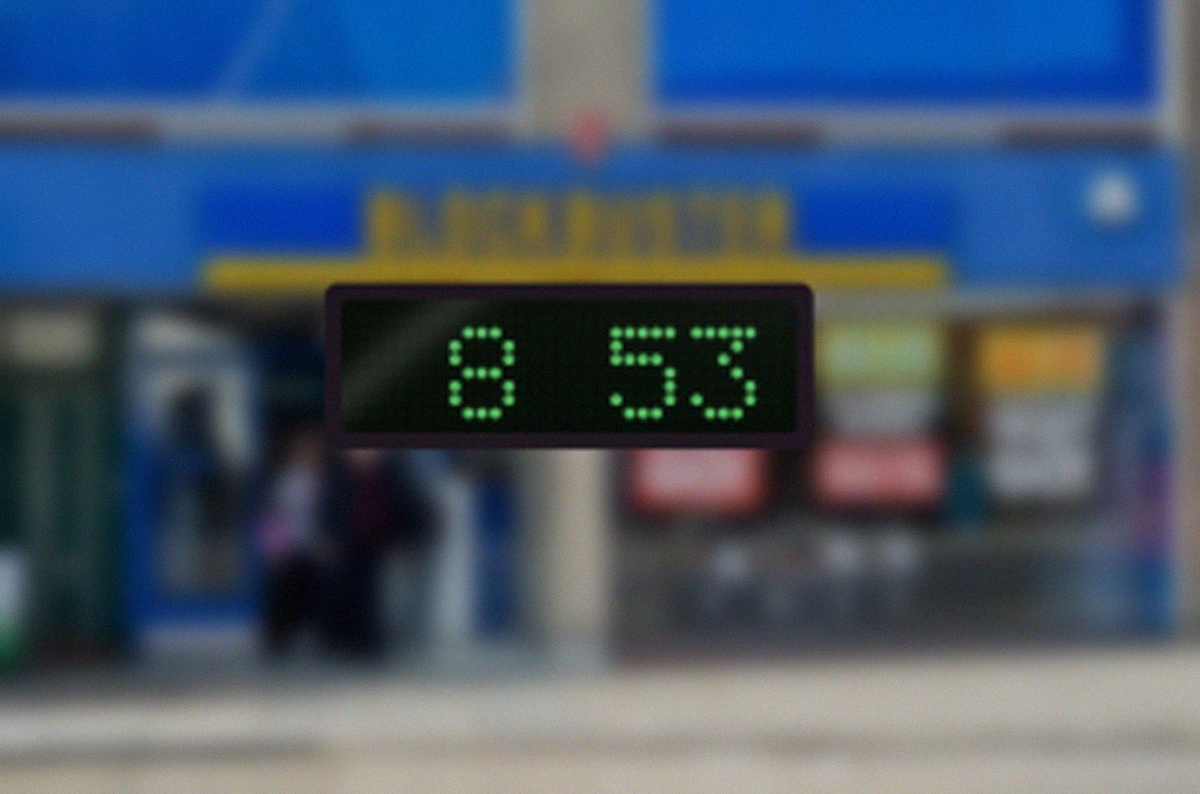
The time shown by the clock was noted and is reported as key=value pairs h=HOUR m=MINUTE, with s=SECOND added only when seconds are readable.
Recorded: h=8 m=53
